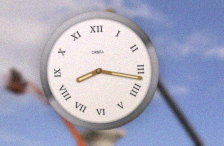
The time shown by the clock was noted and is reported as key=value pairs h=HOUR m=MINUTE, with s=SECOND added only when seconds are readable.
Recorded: h=8 m=17
